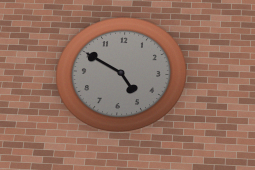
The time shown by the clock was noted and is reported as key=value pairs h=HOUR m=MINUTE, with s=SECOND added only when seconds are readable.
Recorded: h=4 m=50
